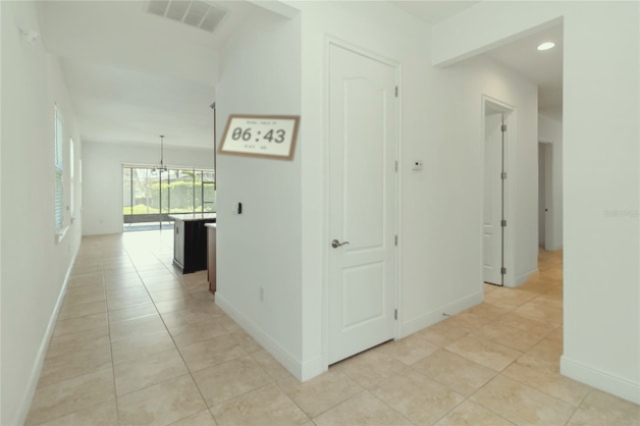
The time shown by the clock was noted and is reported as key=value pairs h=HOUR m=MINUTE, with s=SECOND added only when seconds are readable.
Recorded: h=6 m=43
